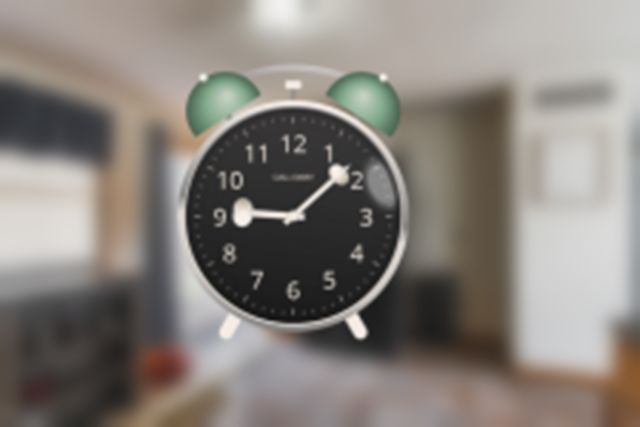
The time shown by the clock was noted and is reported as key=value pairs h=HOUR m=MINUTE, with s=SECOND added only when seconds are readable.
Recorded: h=9 m=8
